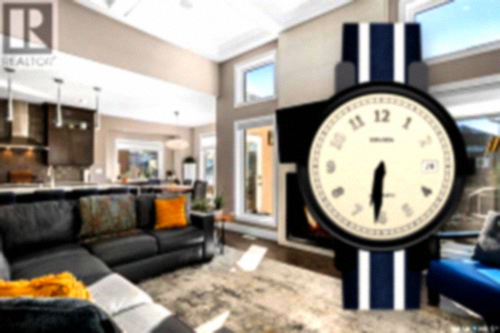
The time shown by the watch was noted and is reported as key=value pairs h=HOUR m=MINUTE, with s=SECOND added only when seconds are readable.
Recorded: h=6 m=31
